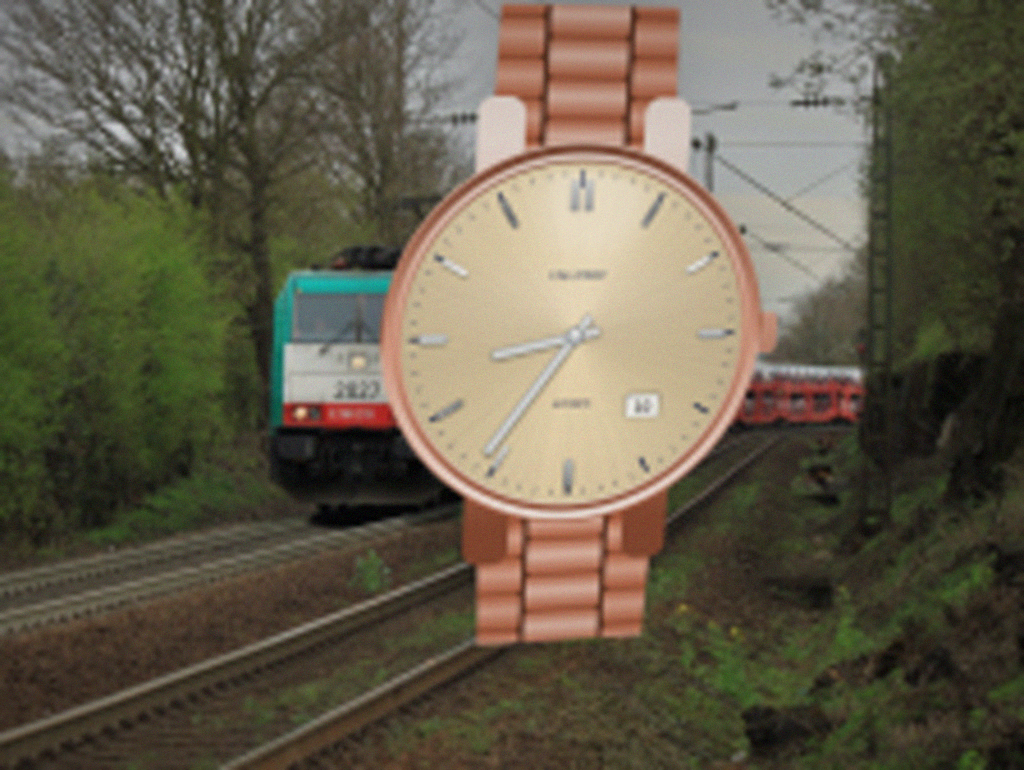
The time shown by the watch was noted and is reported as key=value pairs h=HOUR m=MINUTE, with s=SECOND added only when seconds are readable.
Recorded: h=8 m=36
